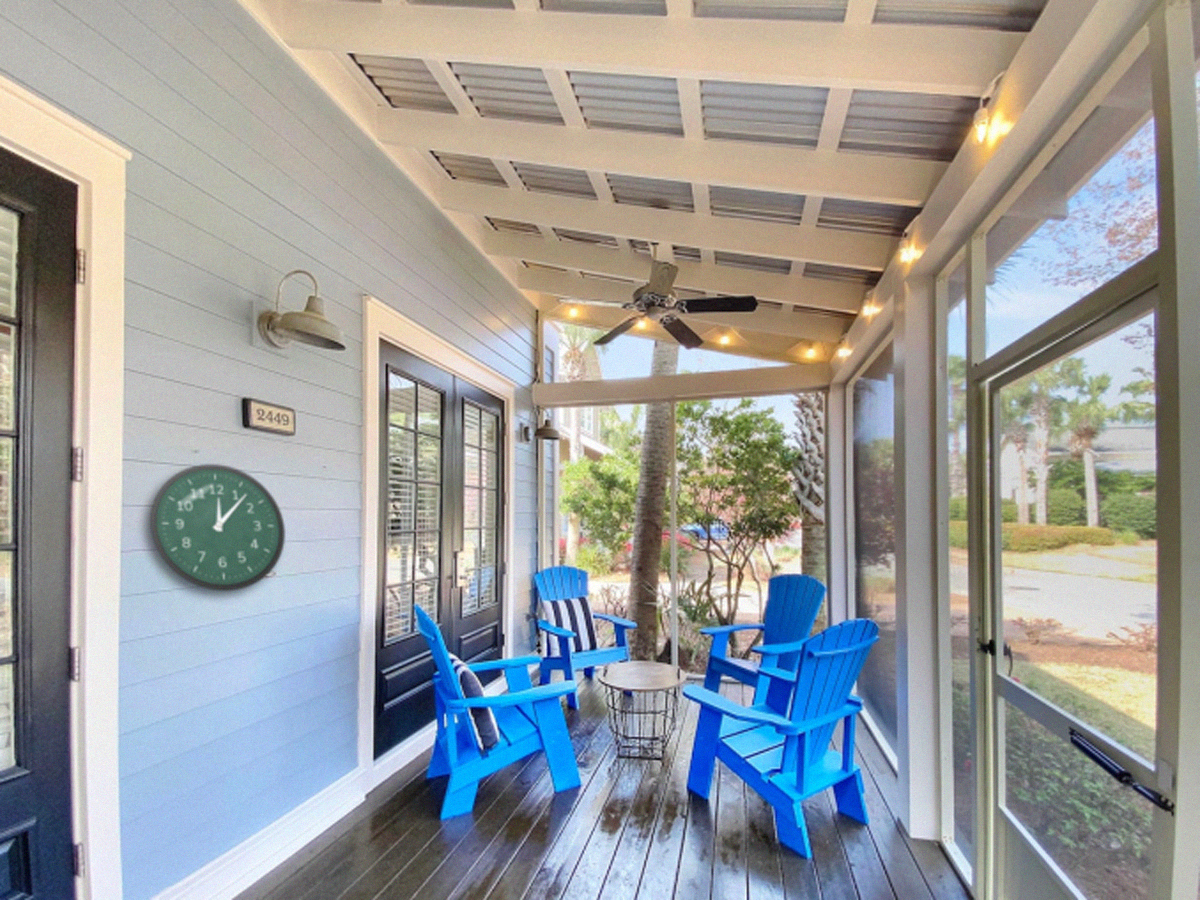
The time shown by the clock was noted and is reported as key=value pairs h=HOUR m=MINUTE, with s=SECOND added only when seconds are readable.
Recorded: h=12 m=7
